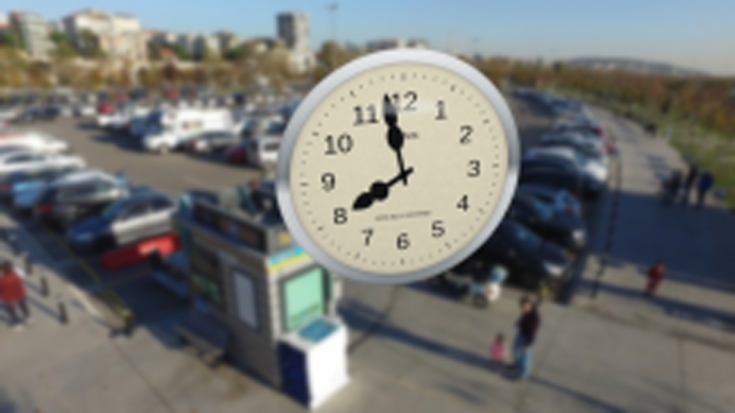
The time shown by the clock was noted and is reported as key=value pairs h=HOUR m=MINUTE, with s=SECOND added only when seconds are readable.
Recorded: h=7 m=58
